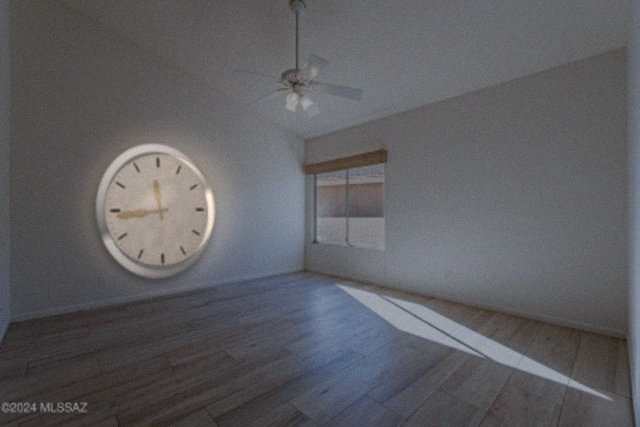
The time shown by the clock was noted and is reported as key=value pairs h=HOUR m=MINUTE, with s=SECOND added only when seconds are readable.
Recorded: h=11 m=44
